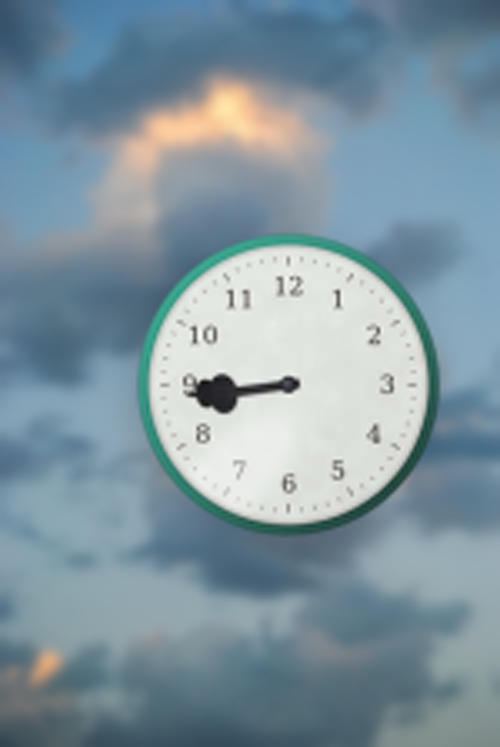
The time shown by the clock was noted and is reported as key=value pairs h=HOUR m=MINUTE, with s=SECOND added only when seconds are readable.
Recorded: h=8 m=44
